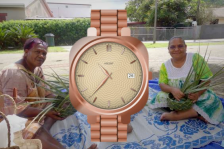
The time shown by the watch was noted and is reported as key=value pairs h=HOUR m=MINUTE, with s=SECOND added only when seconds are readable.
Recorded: h=10 m=37
